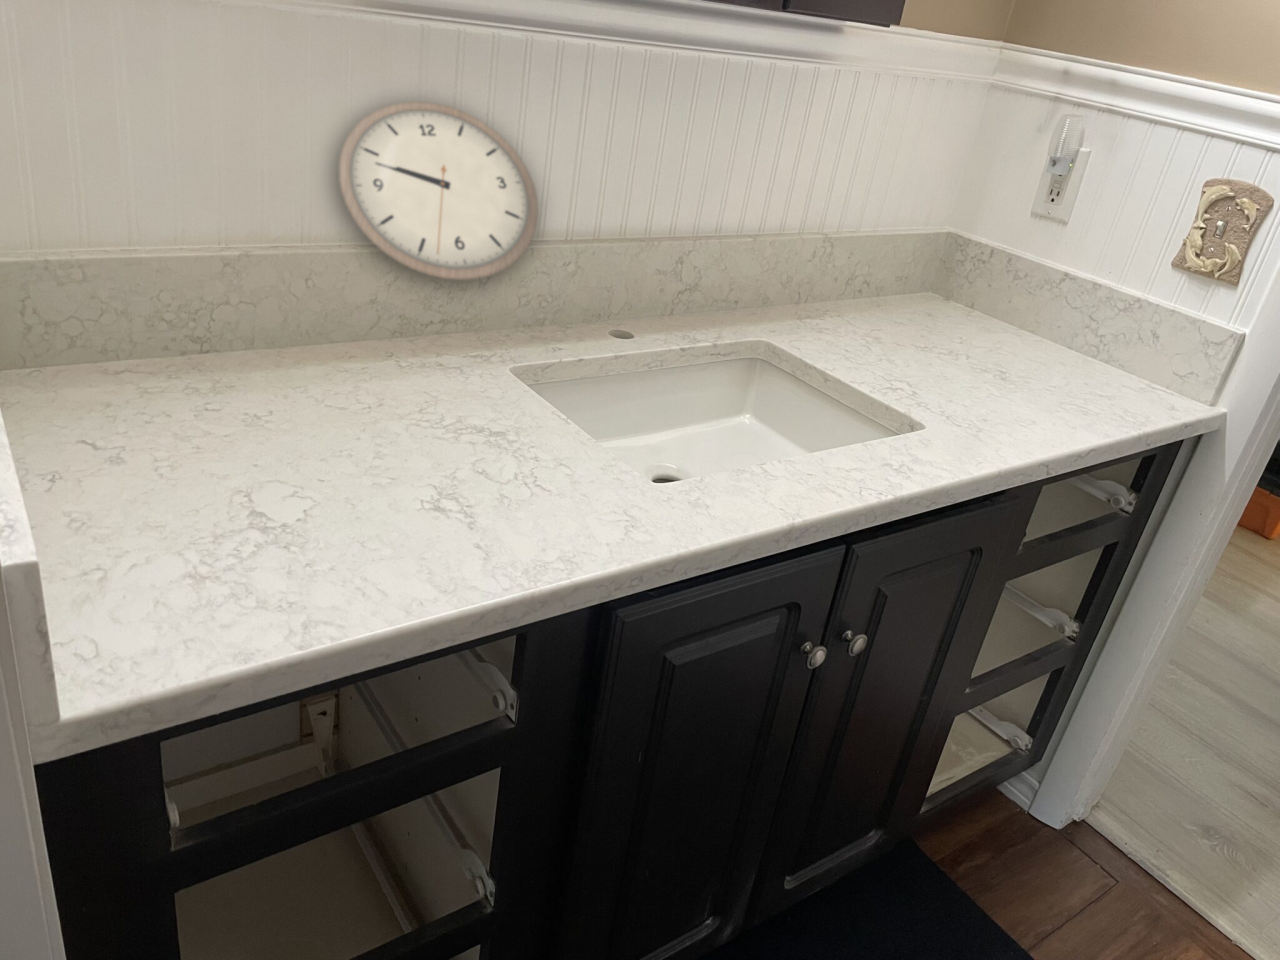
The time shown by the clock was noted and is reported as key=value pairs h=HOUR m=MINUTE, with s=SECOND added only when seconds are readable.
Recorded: h=9 m=48 s=33
